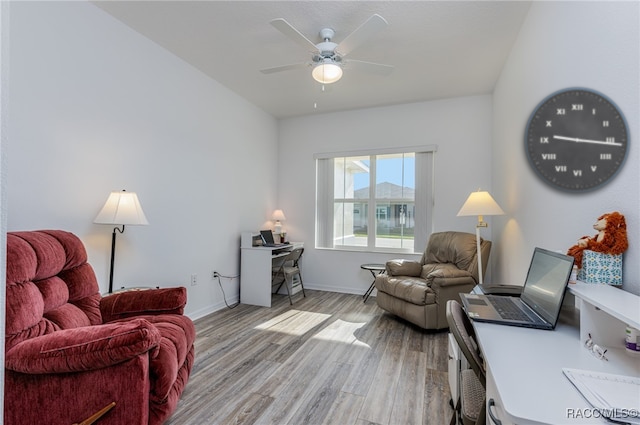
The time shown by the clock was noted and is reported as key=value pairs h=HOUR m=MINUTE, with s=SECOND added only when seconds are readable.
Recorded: h=9 m=16
